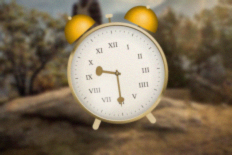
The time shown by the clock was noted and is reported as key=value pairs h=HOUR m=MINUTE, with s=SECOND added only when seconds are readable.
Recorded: h=9 m=30
